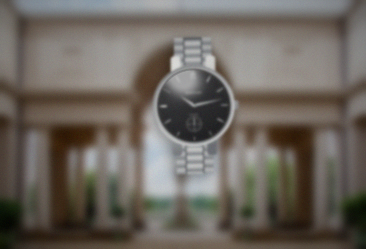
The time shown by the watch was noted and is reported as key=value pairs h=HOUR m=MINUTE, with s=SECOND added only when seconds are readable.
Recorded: h=10 m=13
